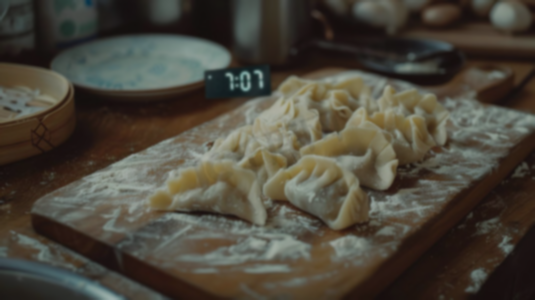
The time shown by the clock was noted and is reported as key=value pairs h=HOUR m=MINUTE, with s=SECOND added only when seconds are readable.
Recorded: h=7 m=7
